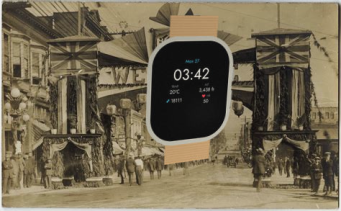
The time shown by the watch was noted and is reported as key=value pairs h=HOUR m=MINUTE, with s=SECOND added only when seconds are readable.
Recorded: h=3 m=42
